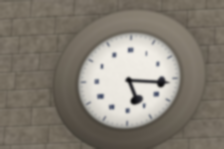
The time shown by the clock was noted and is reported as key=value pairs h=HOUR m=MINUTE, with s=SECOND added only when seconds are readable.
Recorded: h=5 m=16
